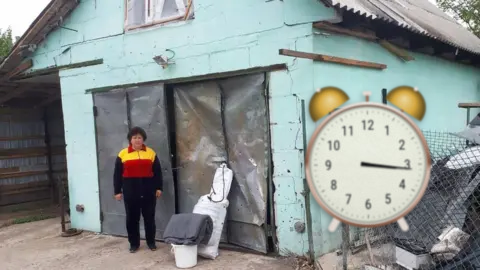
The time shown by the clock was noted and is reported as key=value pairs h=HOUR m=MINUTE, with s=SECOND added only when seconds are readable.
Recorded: h=3 m=16
